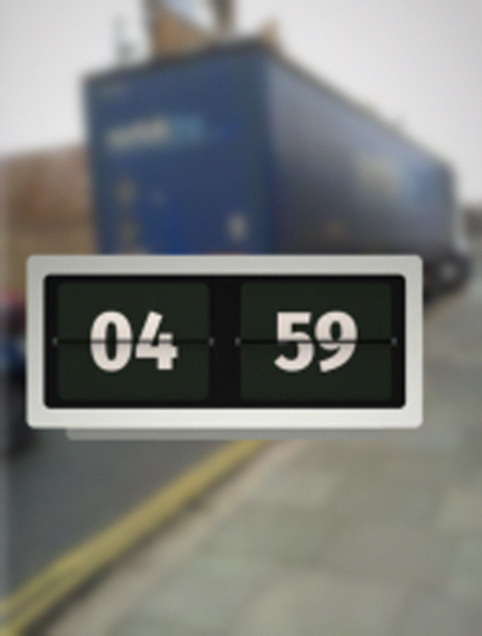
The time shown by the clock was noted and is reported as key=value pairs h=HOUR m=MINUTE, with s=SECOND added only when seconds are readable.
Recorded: h=4 m=59
